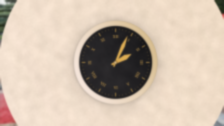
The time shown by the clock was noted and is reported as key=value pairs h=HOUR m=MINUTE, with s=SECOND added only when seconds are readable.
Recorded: h=2 m=4
